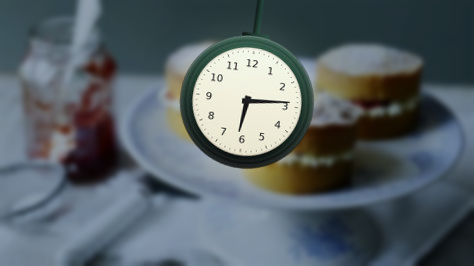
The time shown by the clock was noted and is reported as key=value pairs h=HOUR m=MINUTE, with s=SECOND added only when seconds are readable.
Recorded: h=6 m=14
